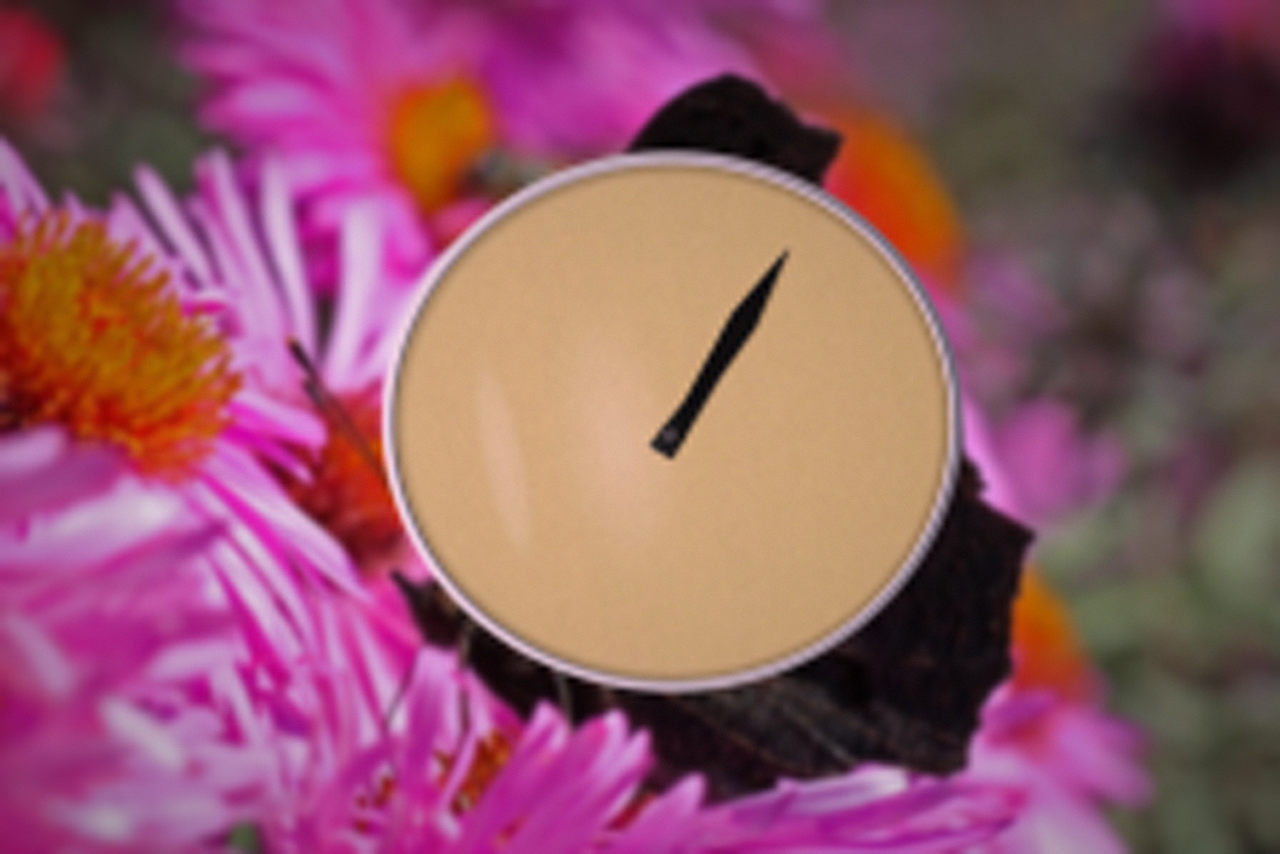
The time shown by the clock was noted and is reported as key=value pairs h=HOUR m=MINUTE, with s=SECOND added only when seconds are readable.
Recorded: h=1 m=5
